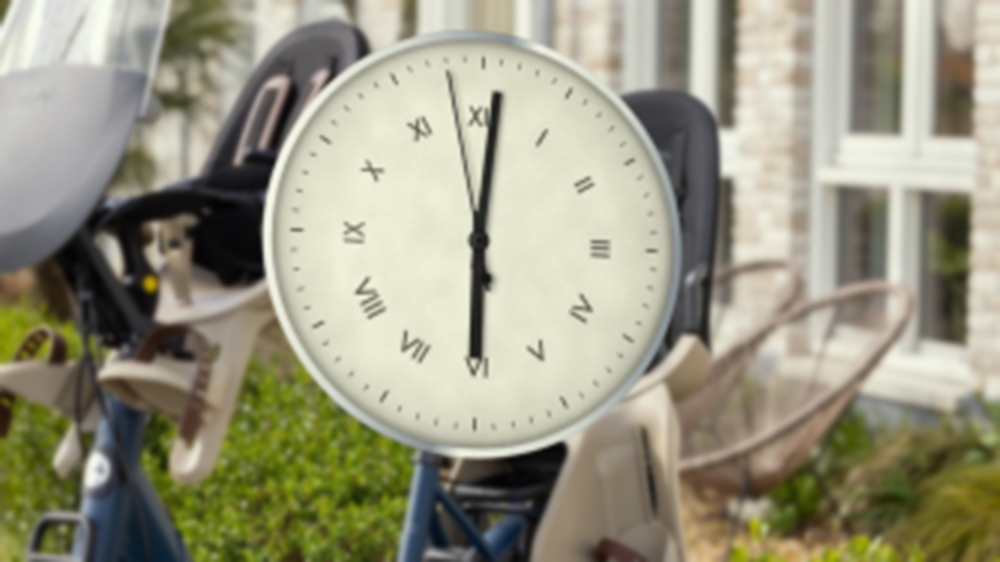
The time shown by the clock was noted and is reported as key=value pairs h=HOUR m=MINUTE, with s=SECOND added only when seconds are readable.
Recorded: h=6 m=0 s=58
